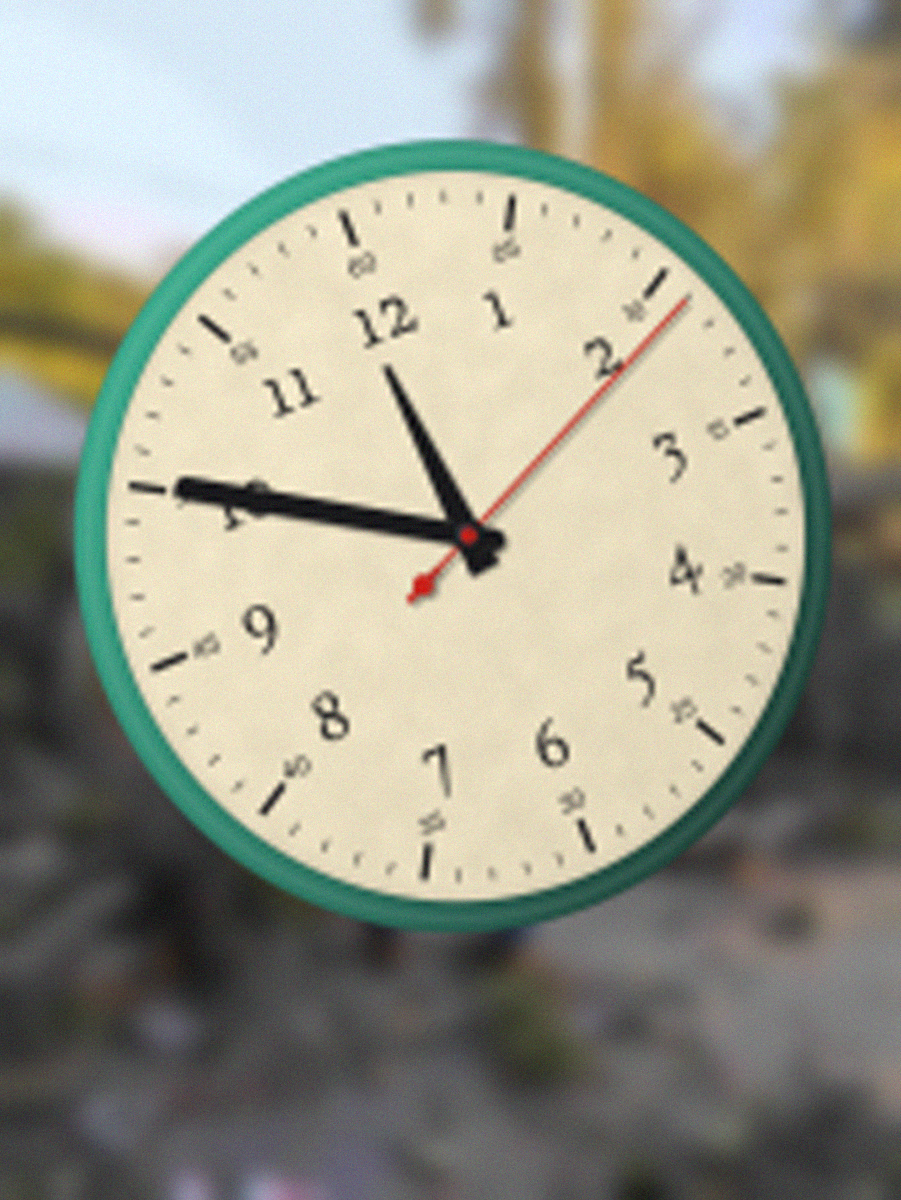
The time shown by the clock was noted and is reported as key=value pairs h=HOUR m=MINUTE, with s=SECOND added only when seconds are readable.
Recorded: h=11 m=50 s=11
